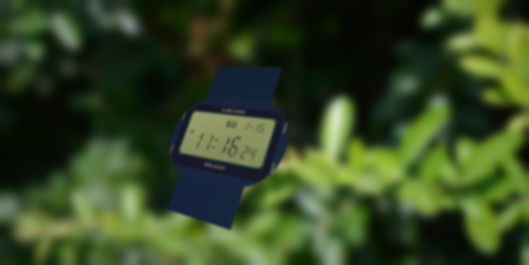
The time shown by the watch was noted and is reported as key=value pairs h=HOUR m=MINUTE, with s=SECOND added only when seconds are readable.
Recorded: h=11 m=16 s=24
